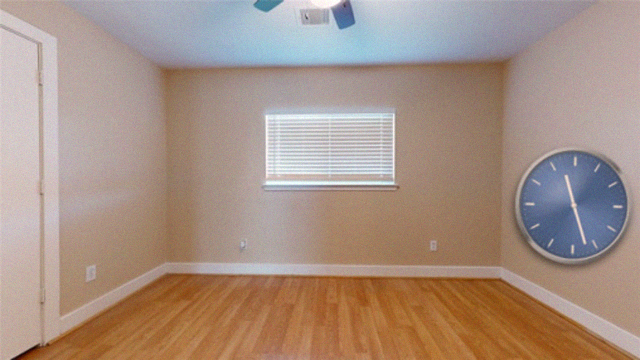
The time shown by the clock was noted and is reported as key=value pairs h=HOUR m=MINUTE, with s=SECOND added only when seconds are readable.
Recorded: h=11 m=27
